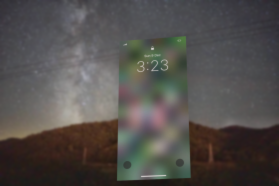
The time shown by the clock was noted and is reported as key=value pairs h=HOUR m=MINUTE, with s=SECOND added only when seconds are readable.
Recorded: h=3 m=23
